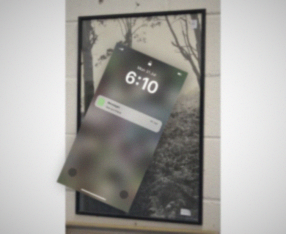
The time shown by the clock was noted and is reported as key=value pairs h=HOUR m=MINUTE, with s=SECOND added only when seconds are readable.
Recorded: h=6 m=10
